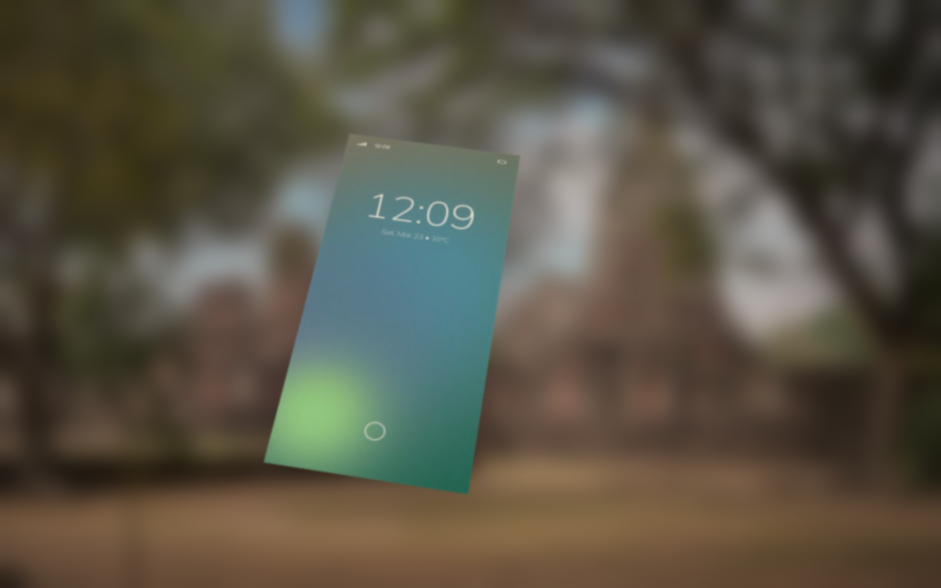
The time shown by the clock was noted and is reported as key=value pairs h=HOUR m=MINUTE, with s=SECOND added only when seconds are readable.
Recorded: h=12 m=9
